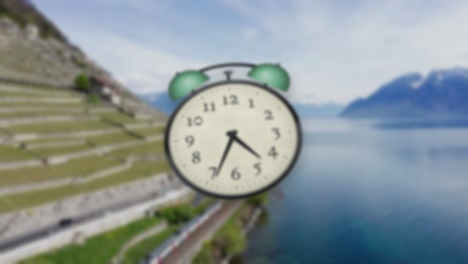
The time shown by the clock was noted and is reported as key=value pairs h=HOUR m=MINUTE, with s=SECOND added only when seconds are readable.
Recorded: h=4 m=34
